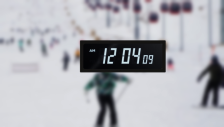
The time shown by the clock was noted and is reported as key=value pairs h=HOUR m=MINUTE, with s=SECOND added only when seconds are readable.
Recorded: h=12 m=4 s=9
